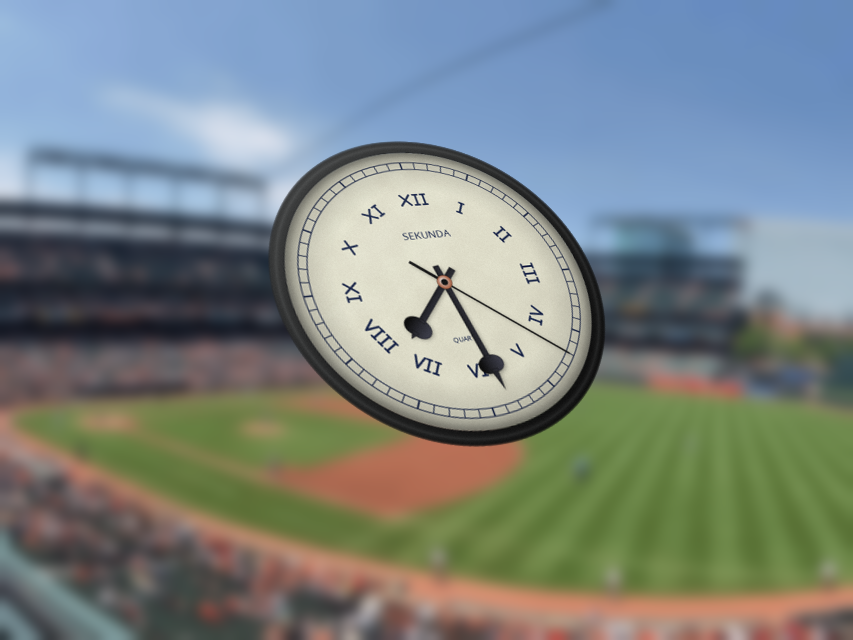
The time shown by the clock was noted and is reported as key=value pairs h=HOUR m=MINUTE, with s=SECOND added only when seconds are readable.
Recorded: h=7 m=28 s=22
